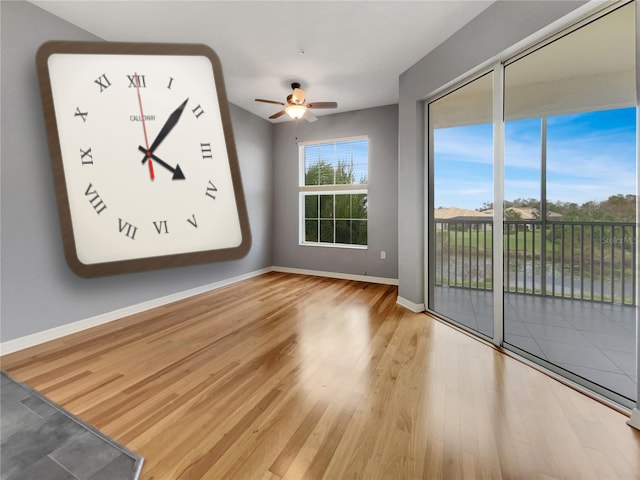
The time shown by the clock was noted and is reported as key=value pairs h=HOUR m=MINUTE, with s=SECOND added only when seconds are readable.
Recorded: h=4 m=8 s=0
